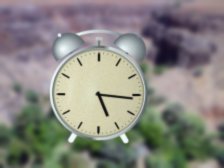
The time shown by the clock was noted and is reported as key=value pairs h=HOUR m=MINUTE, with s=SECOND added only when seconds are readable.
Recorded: h=5 m=16
